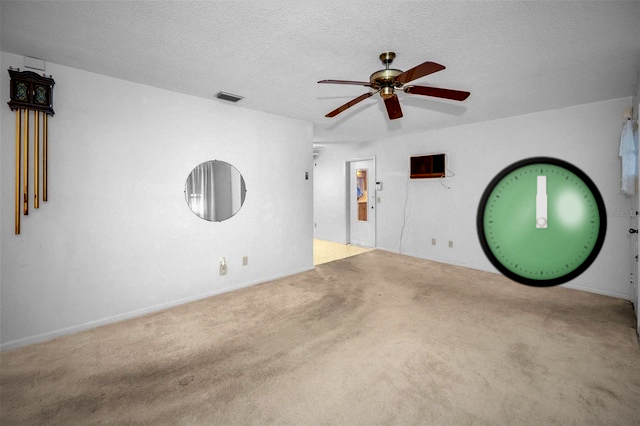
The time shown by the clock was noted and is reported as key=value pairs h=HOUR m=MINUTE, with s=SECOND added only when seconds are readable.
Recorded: h=12 m=0
